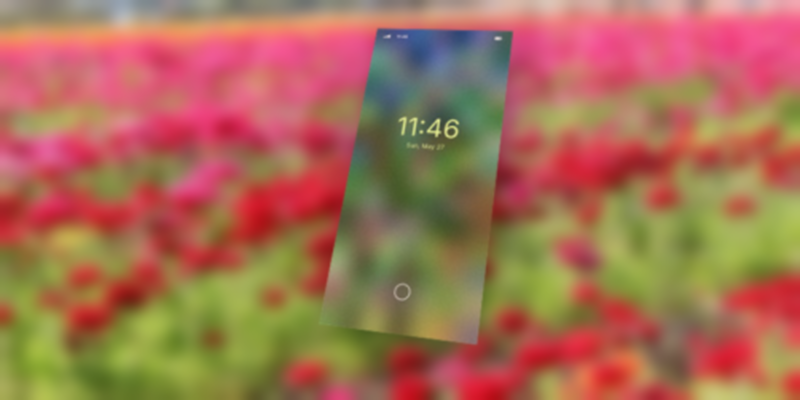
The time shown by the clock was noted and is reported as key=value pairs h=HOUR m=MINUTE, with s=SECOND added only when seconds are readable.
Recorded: h=11 m=46
